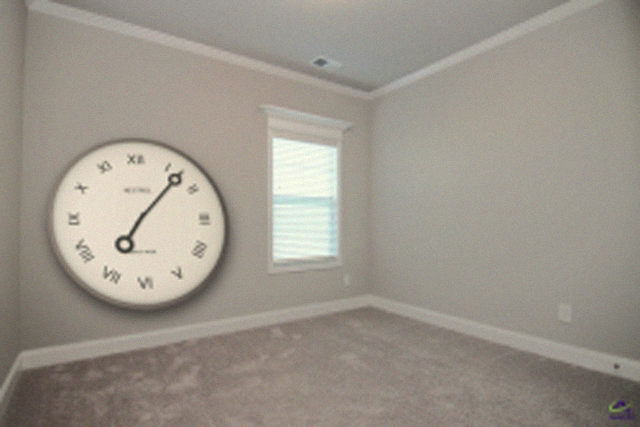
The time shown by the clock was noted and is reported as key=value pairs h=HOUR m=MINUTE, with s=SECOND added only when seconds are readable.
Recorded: h=7 m=7
